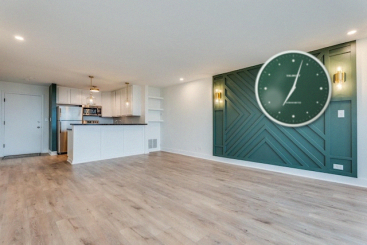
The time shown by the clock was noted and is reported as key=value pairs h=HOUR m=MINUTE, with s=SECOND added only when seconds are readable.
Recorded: h=7 m=3
